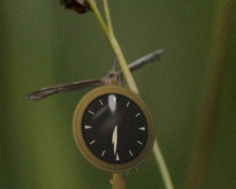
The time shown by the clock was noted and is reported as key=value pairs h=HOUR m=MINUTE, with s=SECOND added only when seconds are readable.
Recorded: h=6 m=31
